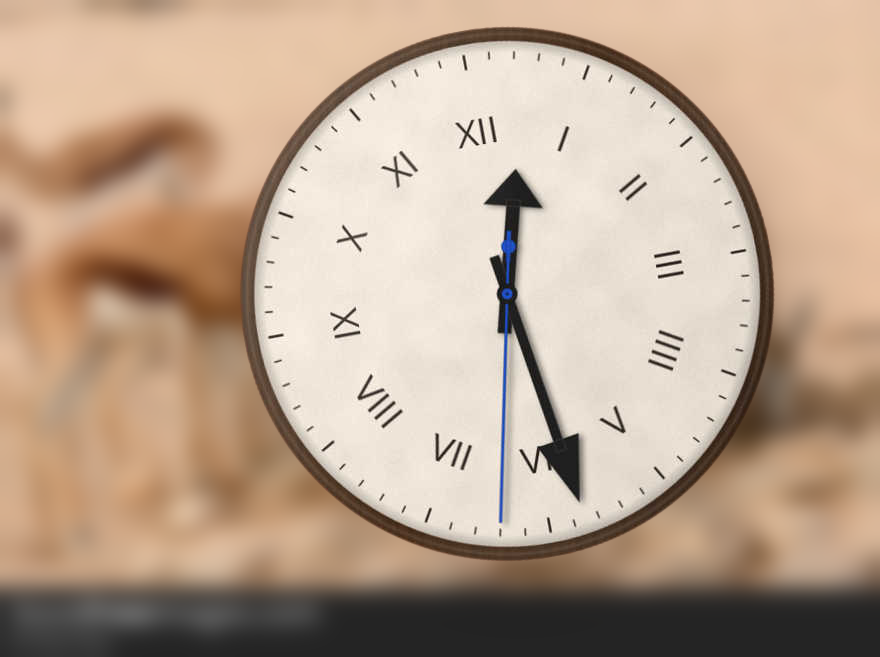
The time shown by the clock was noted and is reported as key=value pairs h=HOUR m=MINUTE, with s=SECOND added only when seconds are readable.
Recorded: h=12 m=28 s=32
